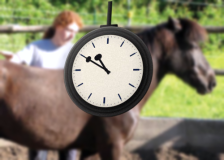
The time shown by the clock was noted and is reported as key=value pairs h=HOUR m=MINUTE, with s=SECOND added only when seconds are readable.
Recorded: h=10 m=50
